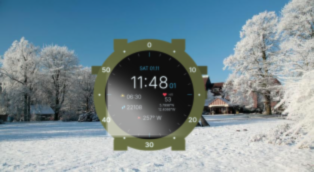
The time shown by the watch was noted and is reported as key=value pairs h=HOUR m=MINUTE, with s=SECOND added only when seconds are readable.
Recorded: h=11 m=48
